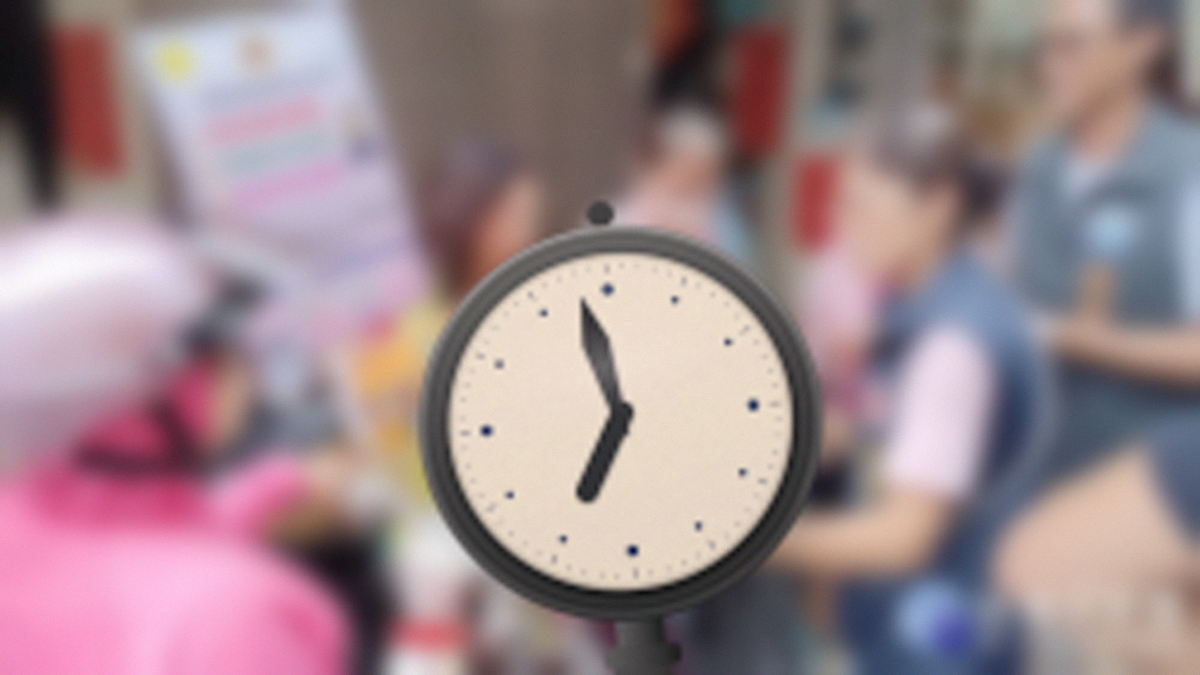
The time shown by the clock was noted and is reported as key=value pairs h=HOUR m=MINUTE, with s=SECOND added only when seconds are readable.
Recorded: h=6 m=58
